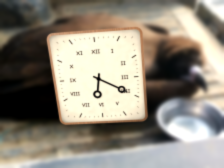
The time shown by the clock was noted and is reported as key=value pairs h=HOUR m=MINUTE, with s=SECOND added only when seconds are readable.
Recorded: h=6 m=20
